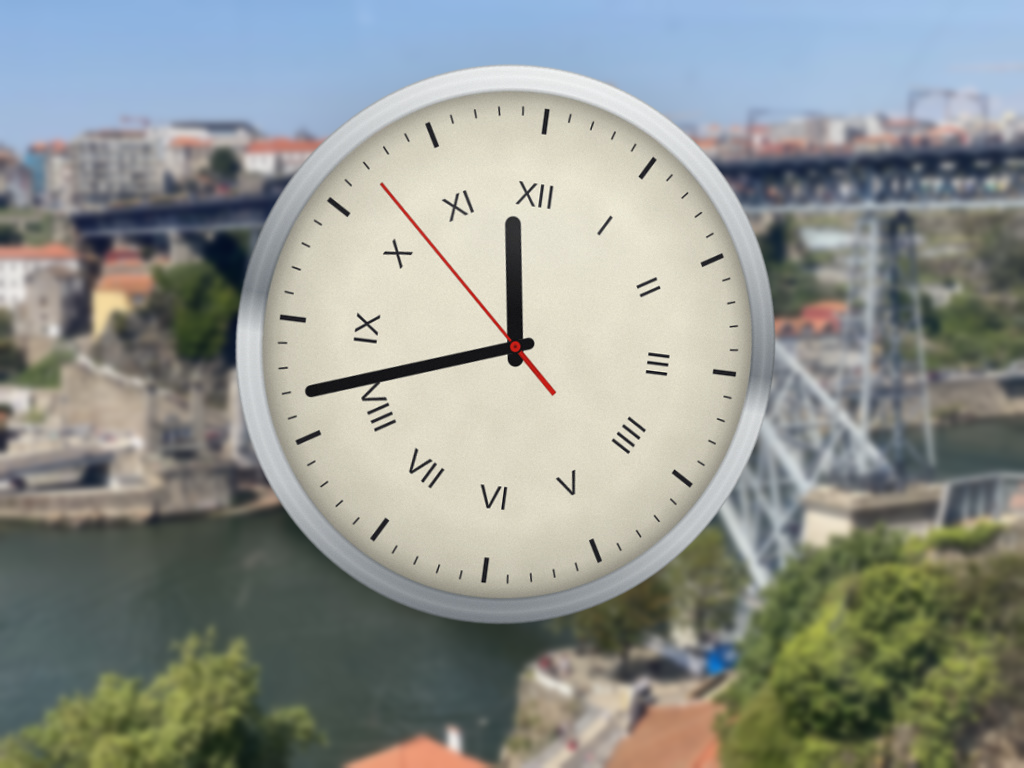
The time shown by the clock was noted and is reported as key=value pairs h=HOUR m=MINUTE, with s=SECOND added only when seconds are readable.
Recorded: h=11 m=41 s=52
